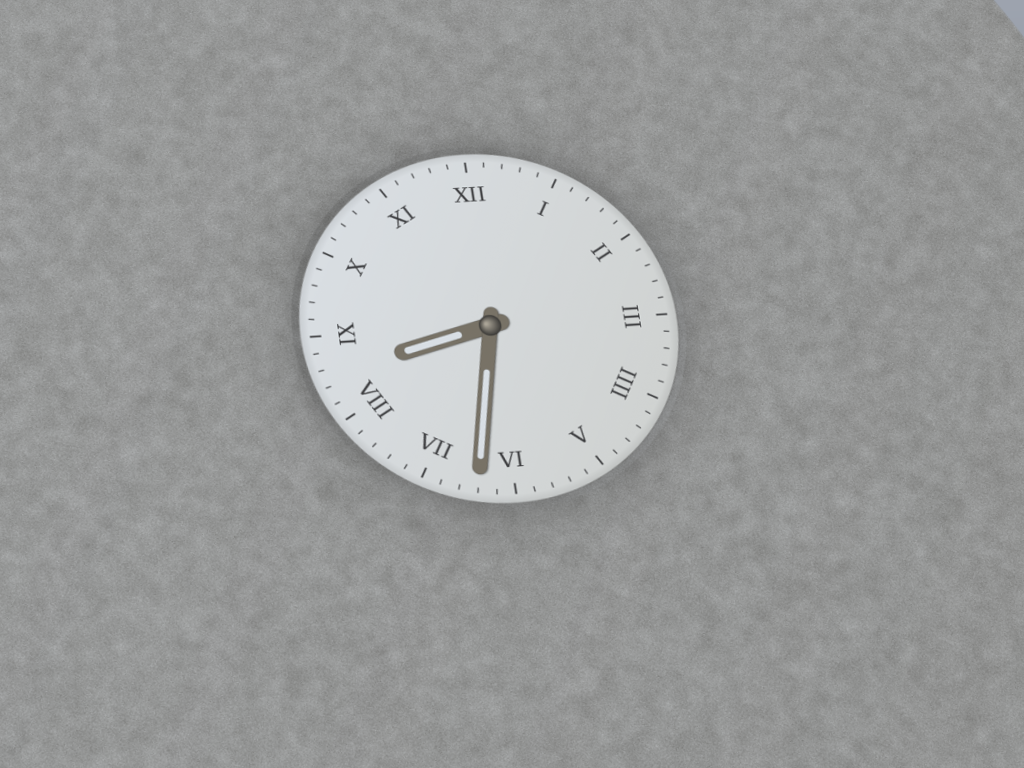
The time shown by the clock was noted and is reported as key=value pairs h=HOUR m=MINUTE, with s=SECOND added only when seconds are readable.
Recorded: h=8 m=32
